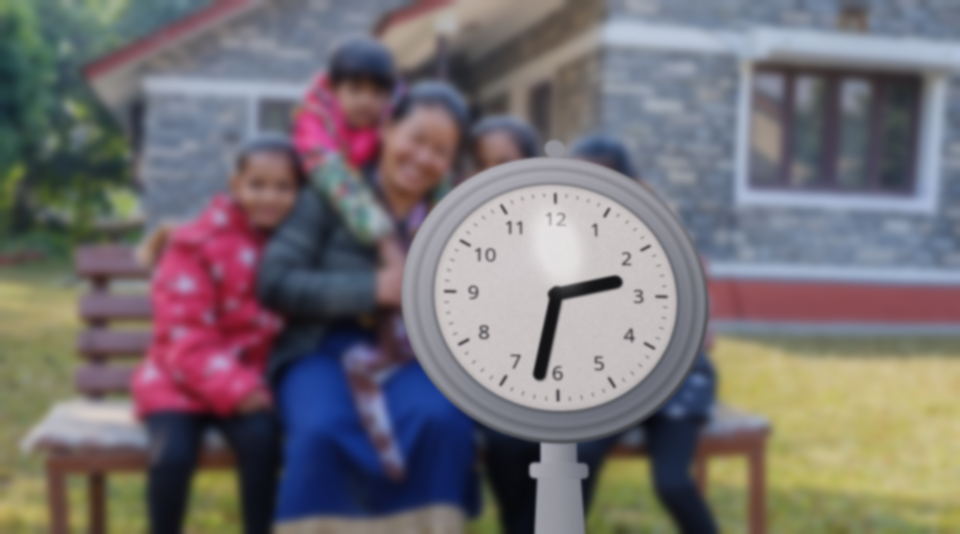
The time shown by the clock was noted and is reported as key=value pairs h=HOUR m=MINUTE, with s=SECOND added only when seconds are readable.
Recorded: h=2 m=32
